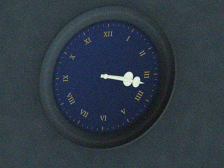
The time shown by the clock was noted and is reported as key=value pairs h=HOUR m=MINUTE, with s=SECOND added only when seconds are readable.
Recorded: h=3 m=17
